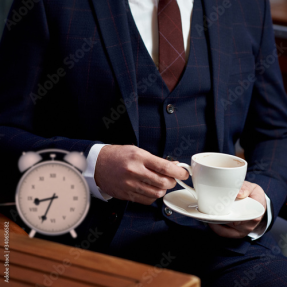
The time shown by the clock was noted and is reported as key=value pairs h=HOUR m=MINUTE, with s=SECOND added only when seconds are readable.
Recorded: h=8 m=34
